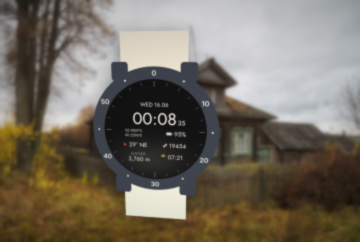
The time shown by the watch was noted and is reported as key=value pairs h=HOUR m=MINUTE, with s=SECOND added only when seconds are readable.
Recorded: h=0 m=8
